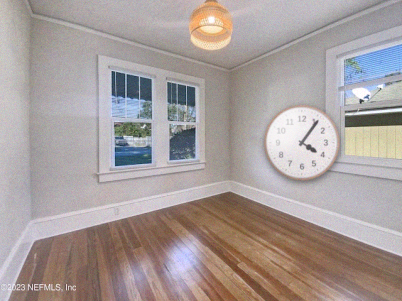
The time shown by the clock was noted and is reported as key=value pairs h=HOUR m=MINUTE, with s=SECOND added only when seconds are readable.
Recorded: h=4 m=6
